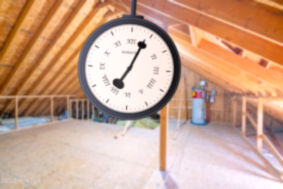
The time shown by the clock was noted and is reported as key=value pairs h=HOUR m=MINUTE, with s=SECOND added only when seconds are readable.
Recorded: h=7 m=4
